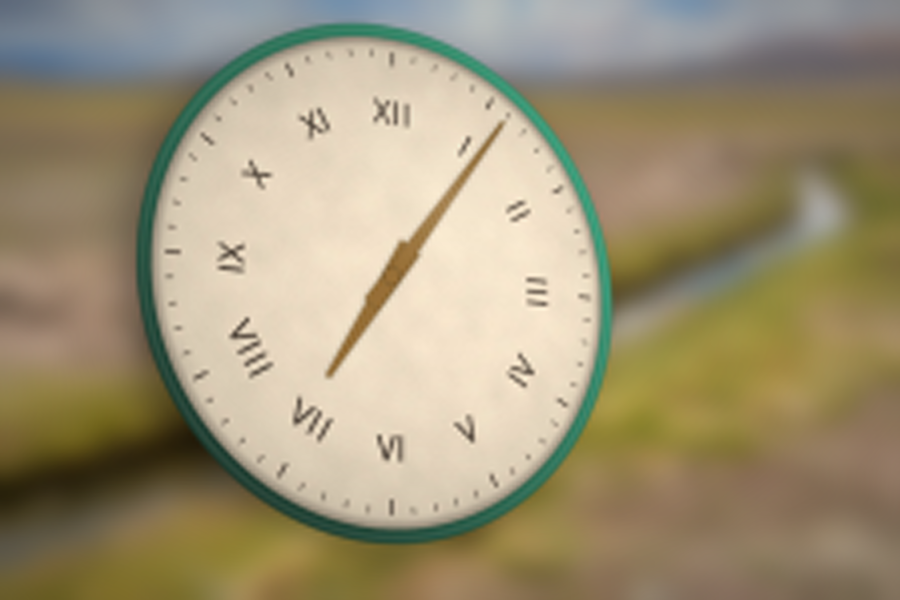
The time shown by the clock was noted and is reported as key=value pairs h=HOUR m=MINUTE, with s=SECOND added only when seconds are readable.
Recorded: h=7 m=6
